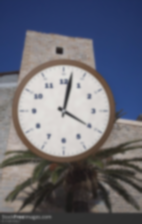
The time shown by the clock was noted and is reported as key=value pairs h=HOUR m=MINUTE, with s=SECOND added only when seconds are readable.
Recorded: h=4 m=2
